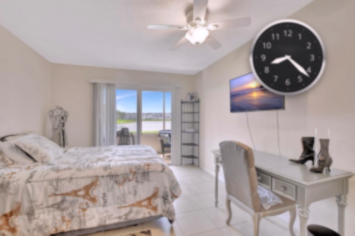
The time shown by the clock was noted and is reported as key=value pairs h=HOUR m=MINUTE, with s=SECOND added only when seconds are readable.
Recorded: h=8 m=22
